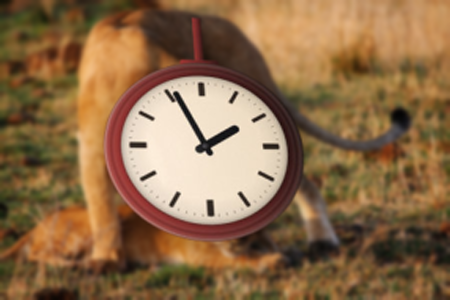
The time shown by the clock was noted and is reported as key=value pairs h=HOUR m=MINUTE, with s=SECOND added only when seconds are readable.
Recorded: h=1 m=56
